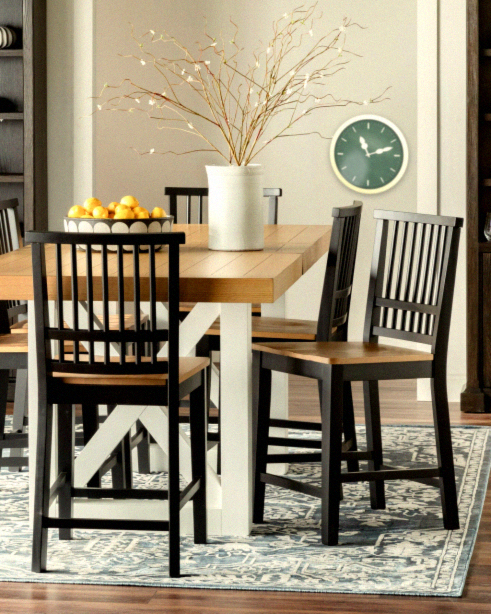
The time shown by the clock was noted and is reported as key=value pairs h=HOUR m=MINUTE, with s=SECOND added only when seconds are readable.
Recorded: h=11 m=12
